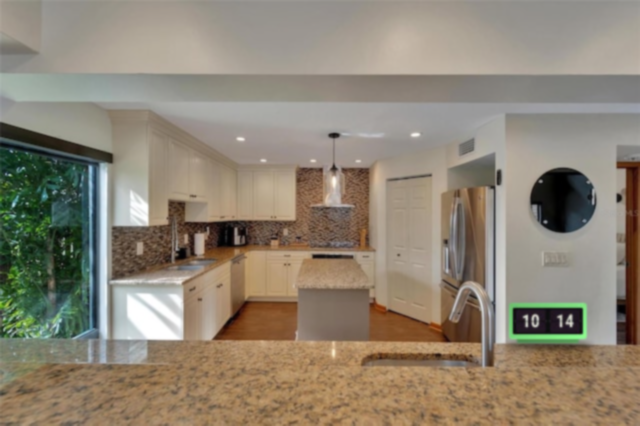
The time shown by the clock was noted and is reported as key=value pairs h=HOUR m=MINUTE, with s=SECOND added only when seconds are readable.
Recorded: h=10 m=14
